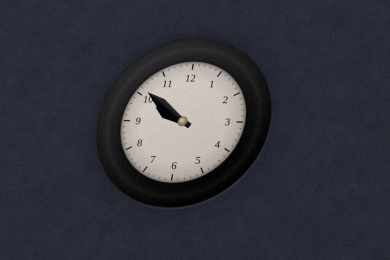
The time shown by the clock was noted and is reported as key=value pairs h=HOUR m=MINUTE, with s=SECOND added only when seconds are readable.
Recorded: h=9 m=51
